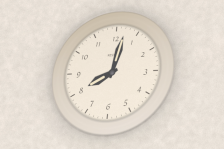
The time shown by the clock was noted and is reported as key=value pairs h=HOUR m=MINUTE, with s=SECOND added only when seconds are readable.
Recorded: h=8 m=2
